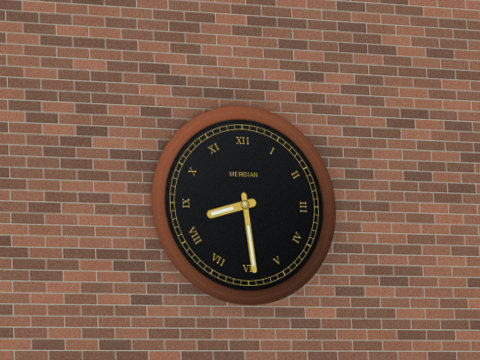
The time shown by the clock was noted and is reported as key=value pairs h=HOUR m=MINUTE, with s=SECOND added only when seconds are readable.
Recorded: h=8 m=29
